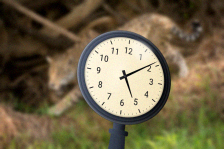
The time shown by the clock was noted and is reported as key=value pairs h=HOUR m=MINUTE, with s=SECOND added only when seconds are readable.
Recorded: h=5 m=9
